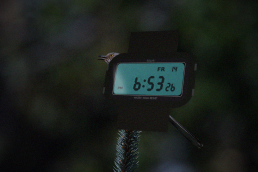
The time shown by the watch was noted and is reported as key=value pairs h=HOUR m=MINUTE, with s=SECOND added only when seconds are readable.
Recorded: h=6 m=53 s=26
